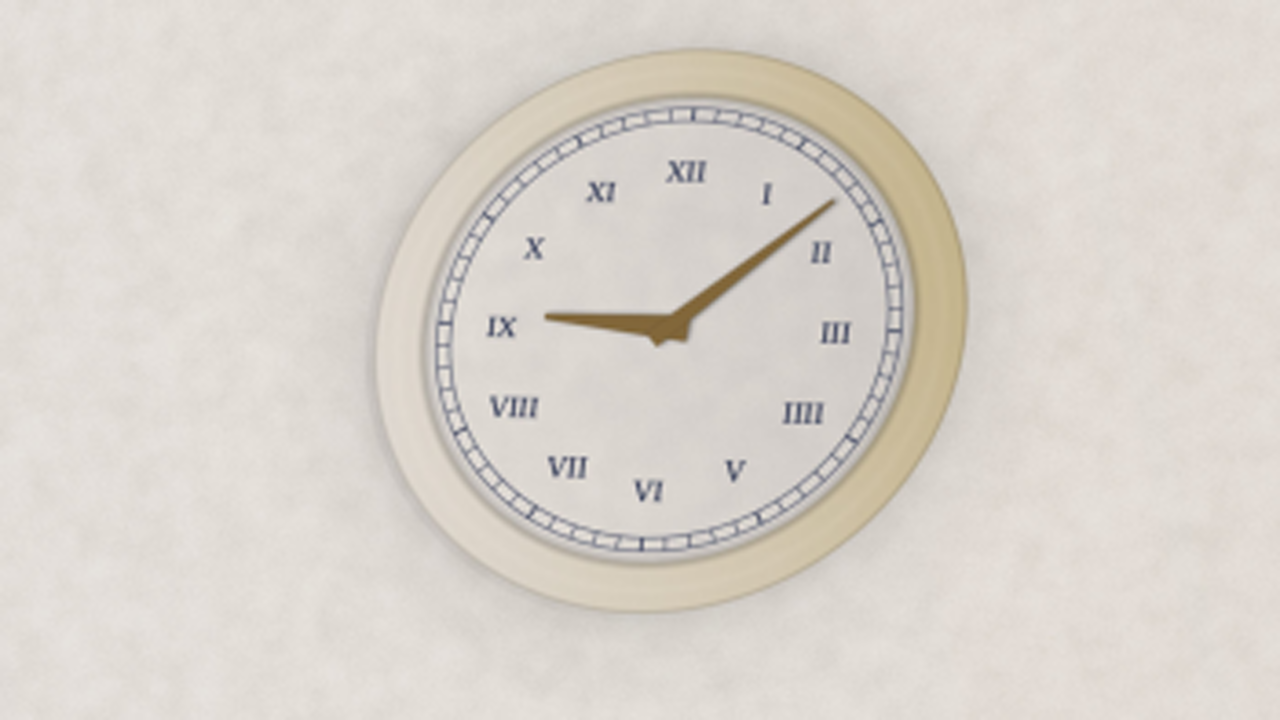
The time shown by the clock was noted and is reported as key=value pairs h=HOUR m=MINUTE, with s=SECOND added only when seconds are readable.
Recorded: h=9 m=8
